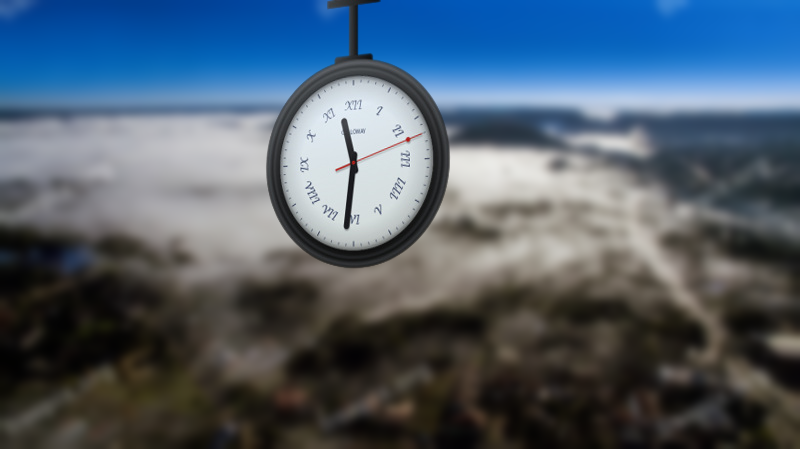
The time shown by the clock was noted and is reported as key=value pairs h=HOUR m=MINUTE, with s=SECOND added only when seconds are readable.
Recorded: h=11 m=31 s=12
